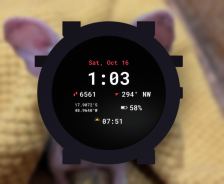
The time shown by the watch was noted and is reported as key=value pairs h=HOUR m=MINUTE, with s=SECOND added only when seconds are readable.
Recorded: h=1 m=3
